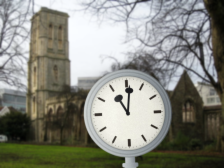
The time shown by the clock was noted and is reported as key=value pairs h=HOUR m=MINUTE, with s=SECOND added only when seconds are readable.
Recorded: h=11 m=1
